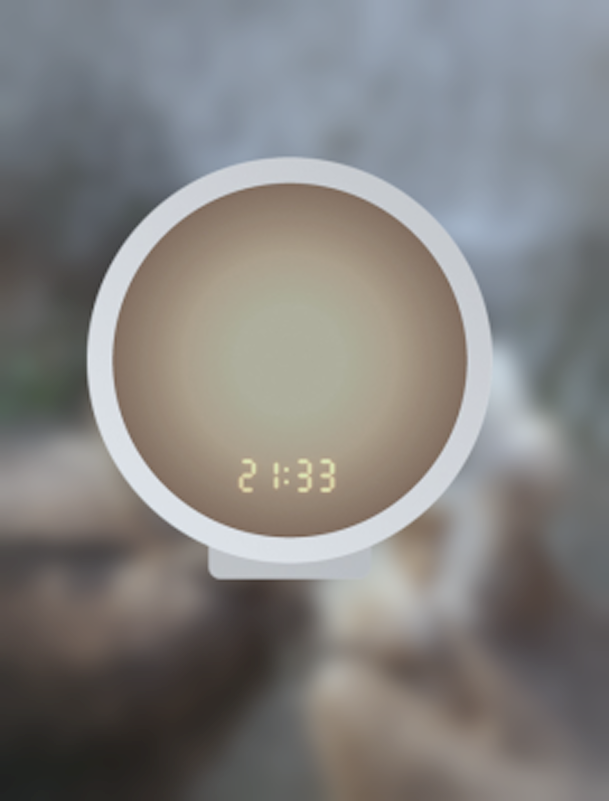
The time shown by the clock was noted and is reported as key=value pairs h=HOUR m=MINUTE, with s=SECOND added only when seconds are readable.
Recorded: h=21 m=33
